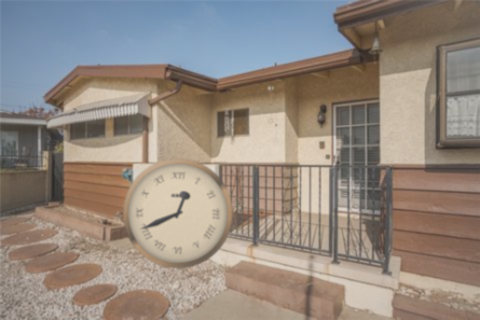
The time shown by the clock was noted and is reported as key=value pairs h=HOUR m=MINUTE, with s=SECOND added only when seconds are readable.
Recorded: h=12 m=41
